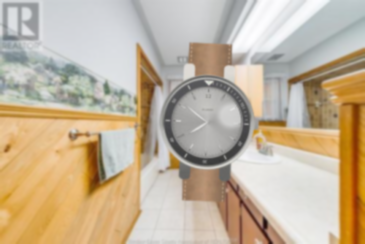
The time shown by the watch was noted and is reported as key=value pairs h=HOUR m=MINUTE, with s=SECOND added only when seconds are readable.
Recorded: h=7 m=51
